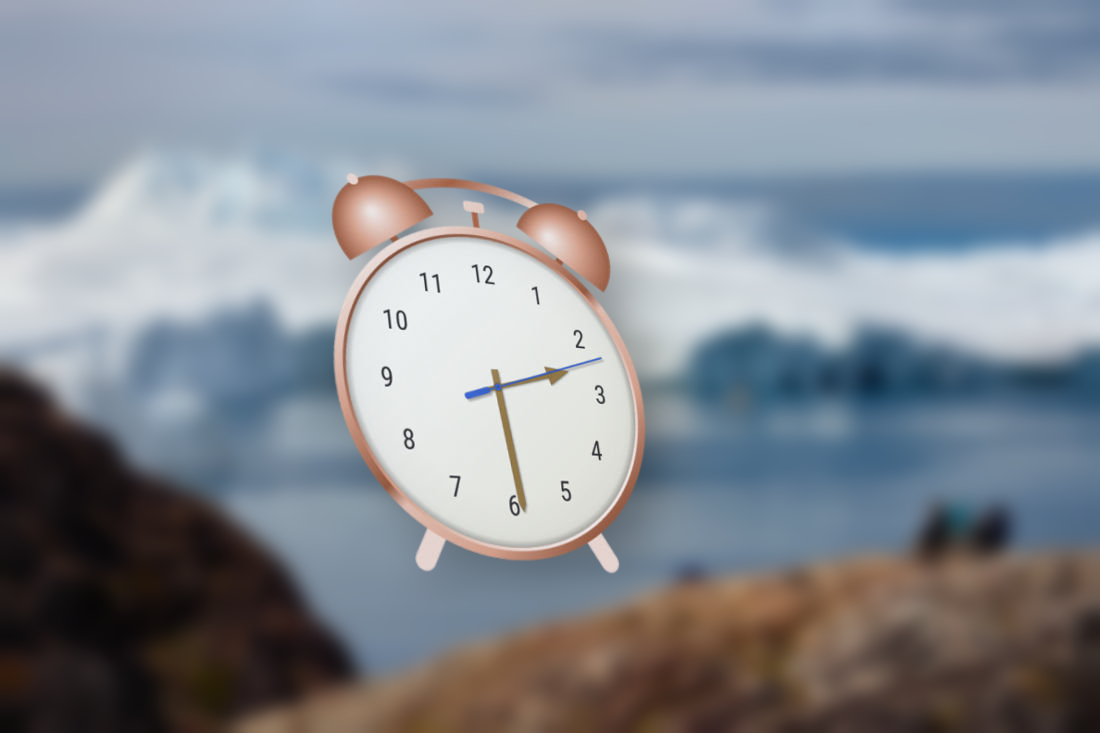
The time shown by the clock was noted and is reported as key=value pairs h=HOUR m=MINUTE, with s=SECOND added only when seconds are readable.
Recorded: h=2 m=29 s=12
